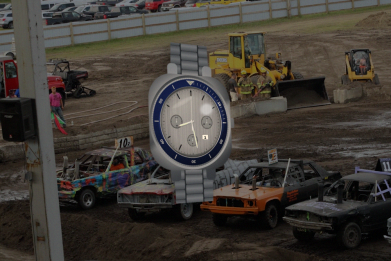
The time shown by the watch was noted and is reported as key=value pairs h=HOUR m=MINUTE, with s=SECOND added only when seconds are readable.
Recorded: h=8 m=28
